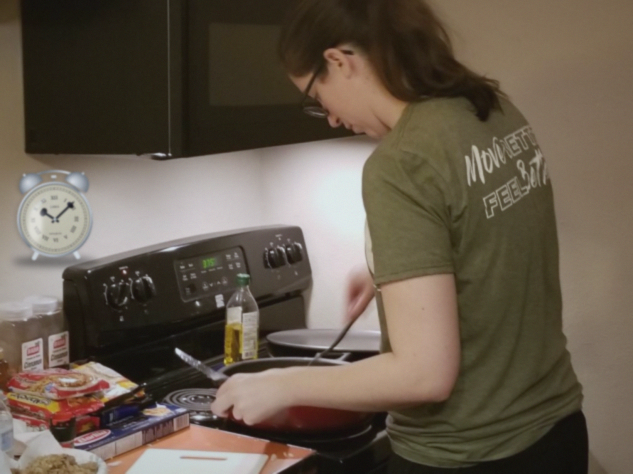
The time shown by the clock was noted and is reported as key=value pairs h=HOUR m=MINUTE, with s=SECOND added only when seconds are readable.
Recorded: h=10 m=8
